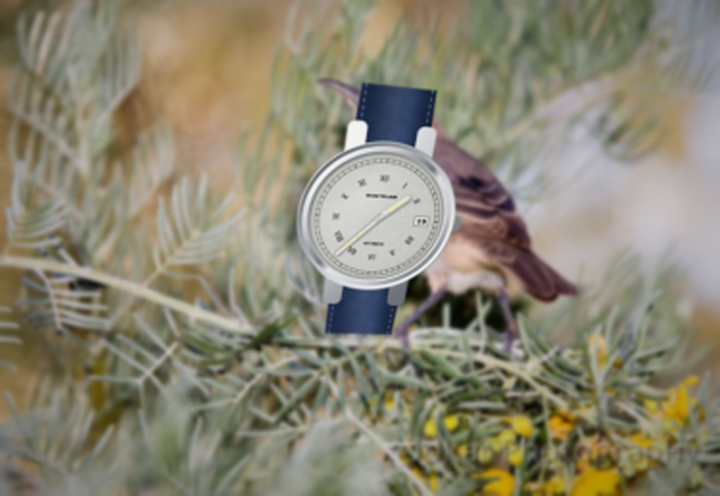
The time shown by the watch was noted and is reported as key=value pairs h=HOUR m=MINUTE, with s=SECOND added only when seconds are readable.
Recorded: h=1 m=37
